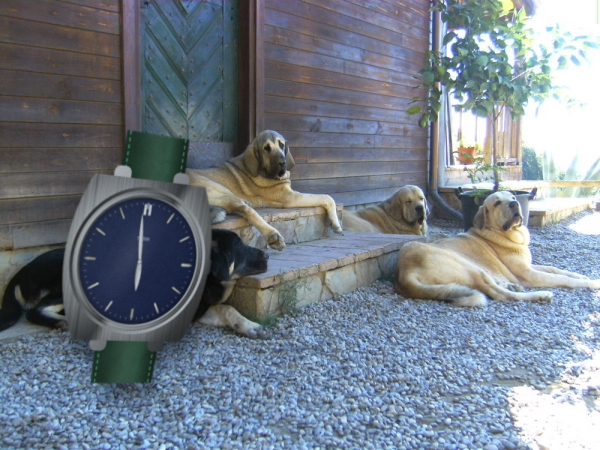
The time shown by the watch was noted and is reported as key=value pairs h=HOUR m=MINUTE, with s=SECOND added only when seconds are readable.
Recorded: h=5 m=59
